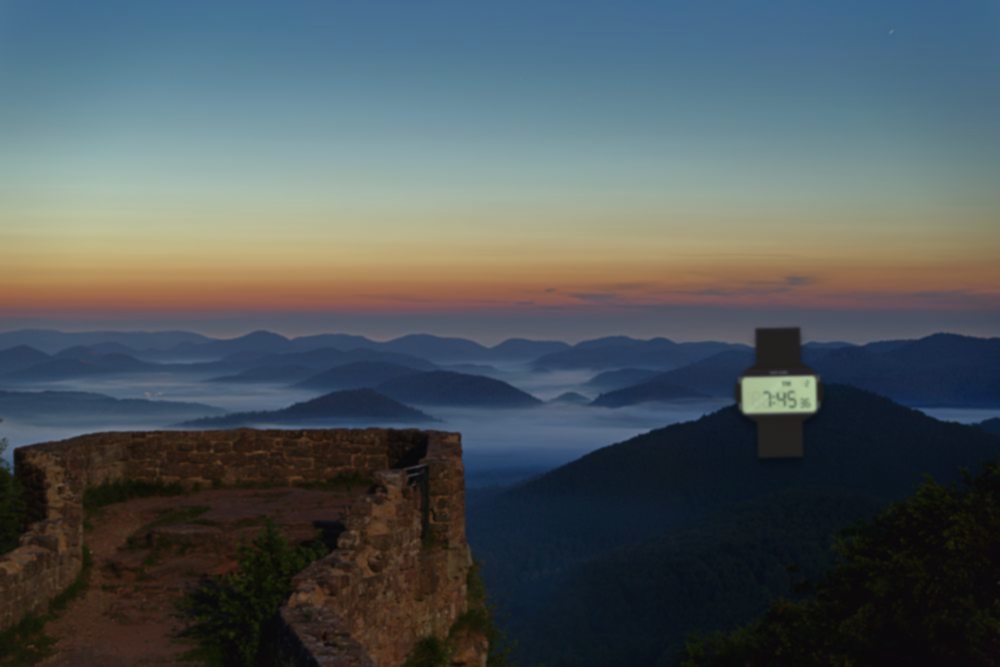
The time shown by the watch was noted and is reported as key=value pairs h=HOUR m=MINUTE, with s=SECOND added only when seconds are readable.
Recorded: h=7 m=45
